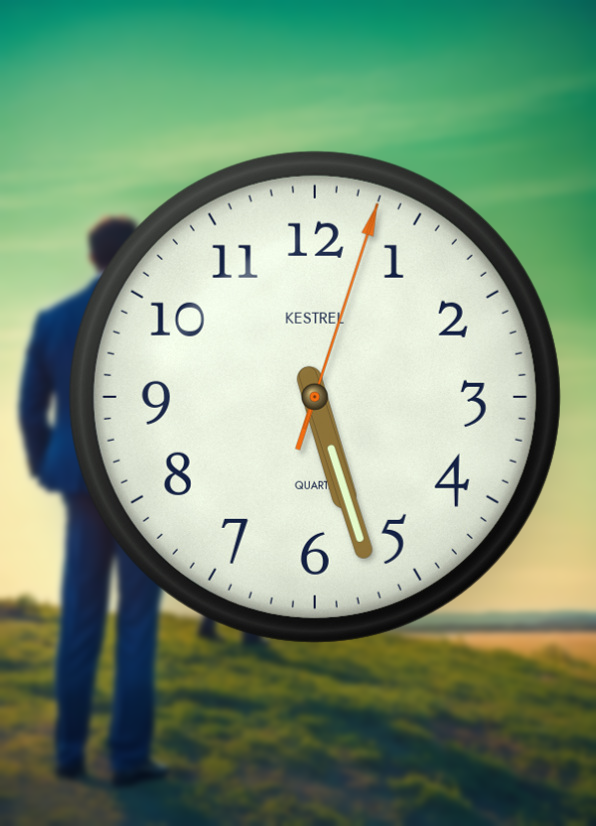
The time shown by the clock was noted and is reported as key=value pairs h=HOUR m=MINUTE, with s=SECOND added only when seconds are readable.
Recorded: h=5 m=27 s=3
